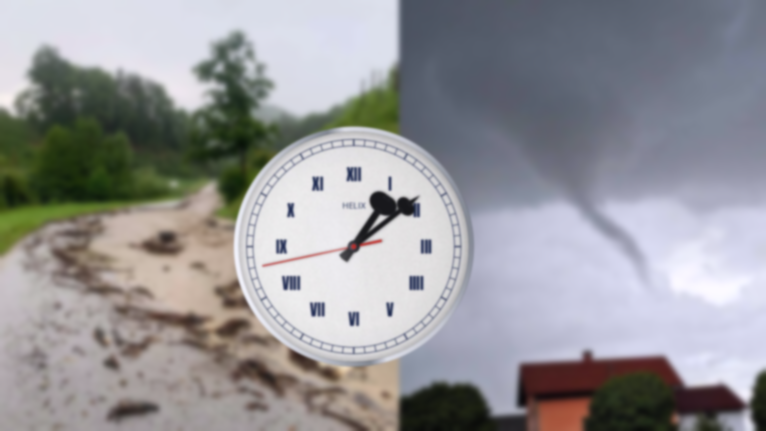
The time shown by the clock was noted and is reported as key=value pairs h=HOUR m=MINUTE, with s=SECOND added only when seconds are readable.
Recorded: h=1 m=8 s=43
